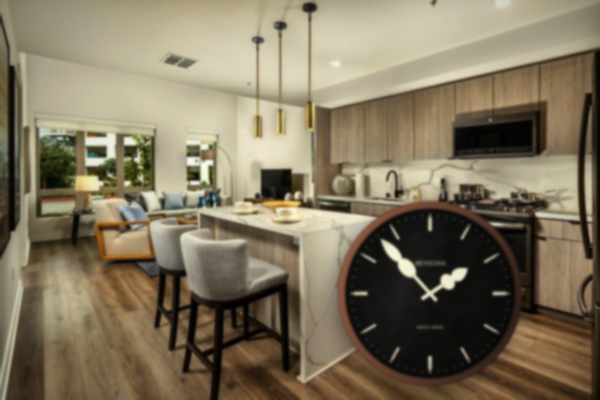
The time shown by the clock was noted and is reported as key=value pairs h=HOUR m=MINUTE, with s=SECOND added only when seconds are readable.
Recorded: h=1 m=53
